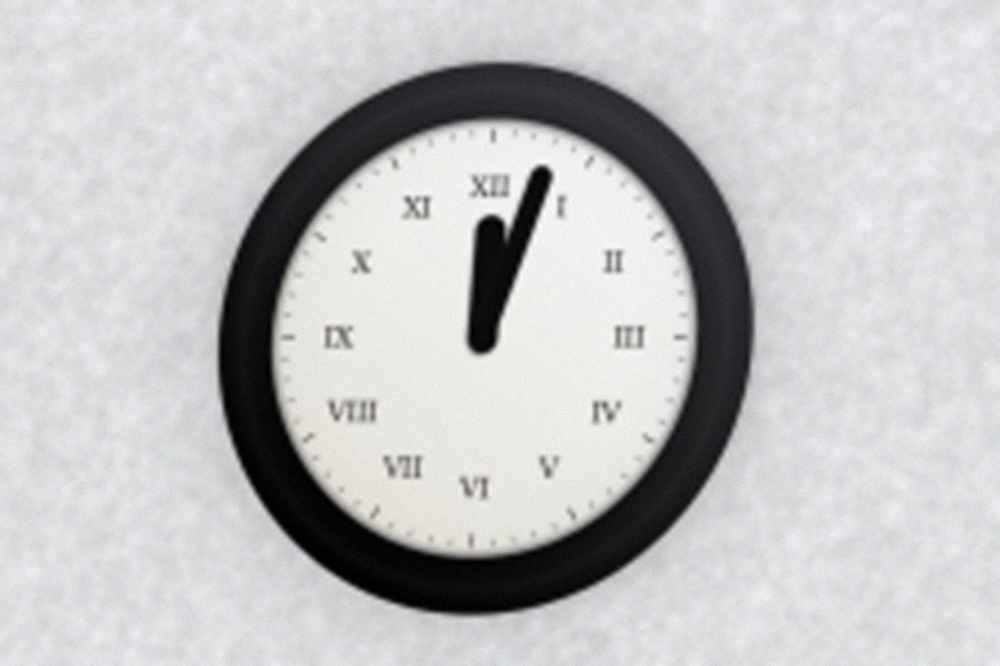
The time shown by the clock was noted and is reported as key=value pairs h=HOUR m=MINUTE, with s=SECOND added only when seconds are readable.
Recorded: h=12 m=3
